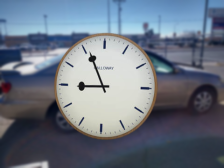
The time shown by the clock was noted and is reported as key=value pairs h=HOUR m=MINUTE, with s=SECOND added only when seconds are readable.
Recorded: h=8 m=56
